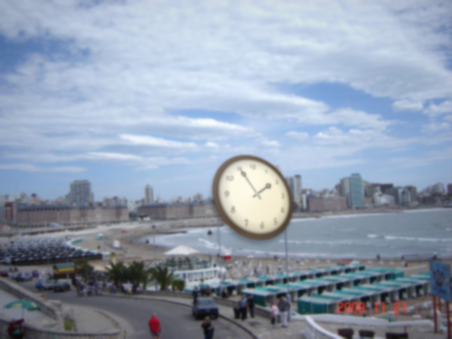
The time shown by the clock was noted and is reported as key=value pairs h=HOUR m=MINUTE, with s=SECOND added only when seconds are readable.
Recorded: h=1 m=55
